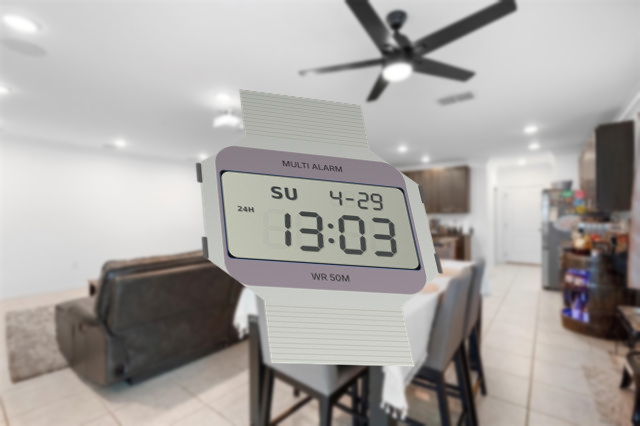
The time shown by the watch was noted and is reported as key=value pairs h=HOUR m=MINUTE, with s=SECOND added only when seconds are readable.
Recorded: h=13 m=3
